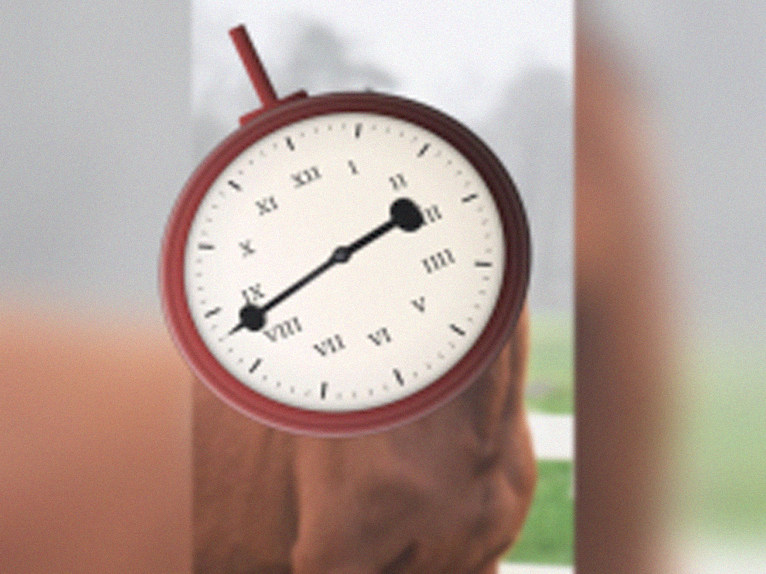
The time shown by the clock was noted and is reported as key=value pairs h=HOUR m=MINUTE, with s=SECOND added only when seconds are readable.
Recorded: h=2 m=43
